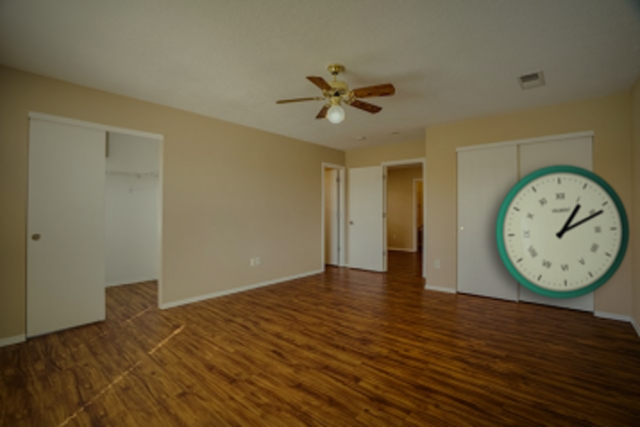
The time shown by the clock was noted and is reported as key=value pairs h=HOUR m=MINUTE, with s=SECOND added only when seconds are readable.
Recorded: h=1 m=11
